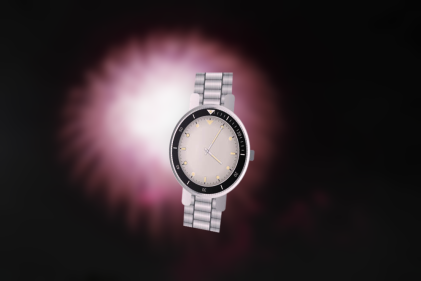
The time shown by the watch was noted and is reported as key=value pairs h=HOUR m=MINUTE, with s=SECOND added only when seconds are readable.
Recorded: h=4 m=5
